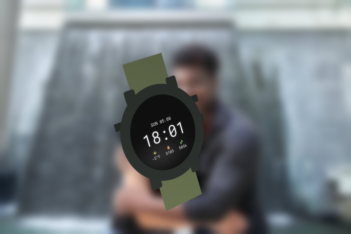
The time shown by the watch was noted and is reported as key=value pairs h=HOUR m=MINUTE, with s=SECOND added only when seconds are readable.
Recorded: h=18 m=1
